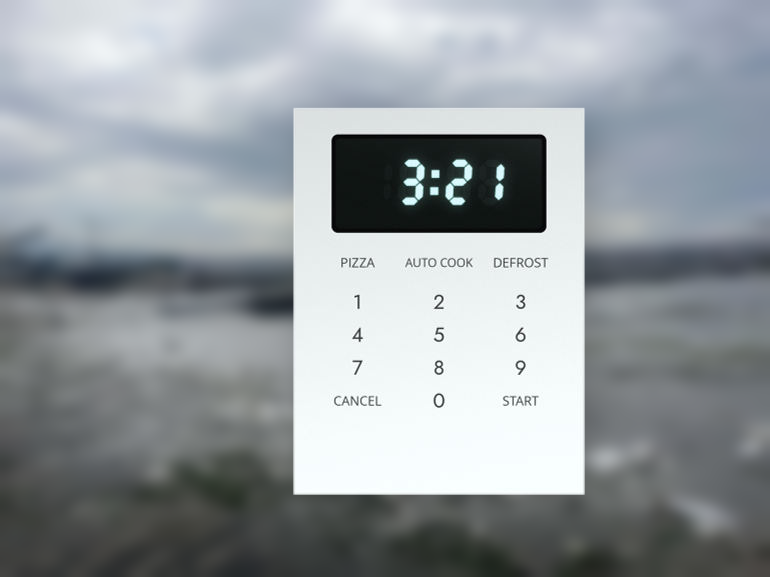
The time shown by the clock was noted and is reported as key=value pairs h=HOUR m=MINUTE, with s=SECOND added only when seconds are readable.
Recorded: h=3 m=21
